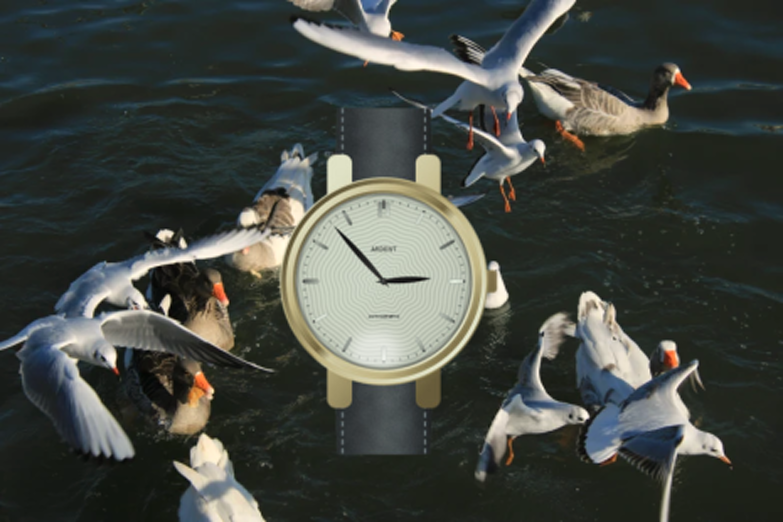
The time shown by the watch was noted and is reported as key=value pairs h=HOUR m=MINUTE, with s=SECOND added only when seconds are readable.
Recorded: h=2 m=53
